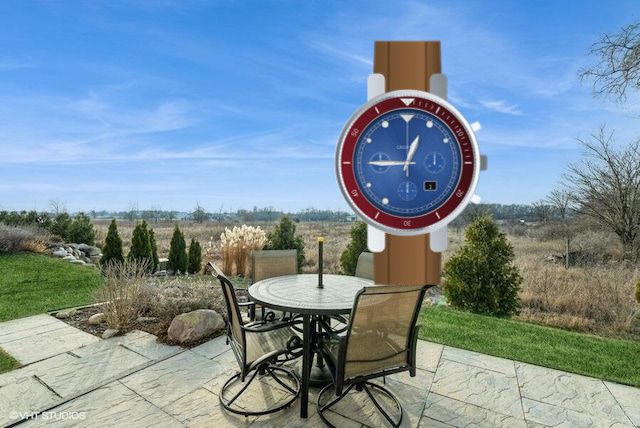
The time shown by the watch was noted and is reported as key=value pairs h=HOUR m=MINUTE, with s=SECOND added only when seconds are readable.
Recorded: h=12 m=45
